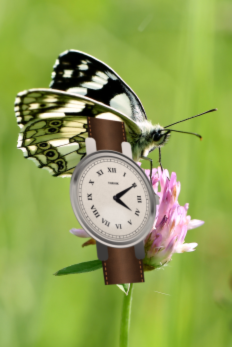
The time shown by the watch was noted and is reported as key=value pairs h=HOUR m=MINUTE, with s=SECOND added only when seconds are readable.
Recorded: h=4 m=10
